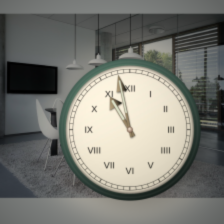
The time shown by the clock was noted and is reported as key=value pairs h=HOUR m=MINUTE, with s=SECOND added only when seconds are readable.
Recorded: h=10 m=58
